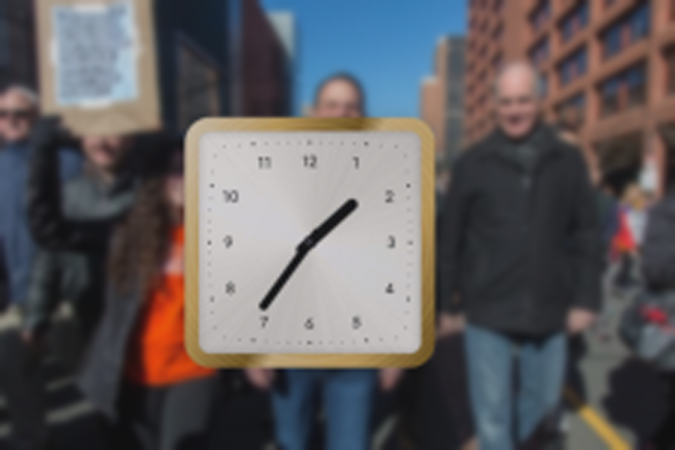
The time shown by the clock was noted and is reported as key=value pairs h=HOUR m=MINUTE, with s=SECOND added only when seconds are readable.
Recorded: h=1 m=36
